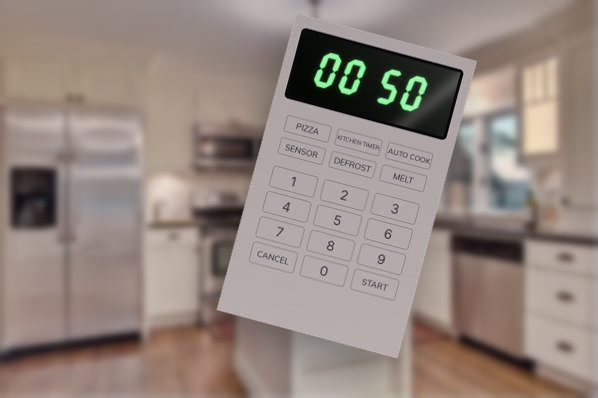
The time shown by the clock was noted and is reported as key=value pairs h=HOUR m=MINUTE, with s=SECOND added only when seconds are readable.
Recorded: h=0 m=50
